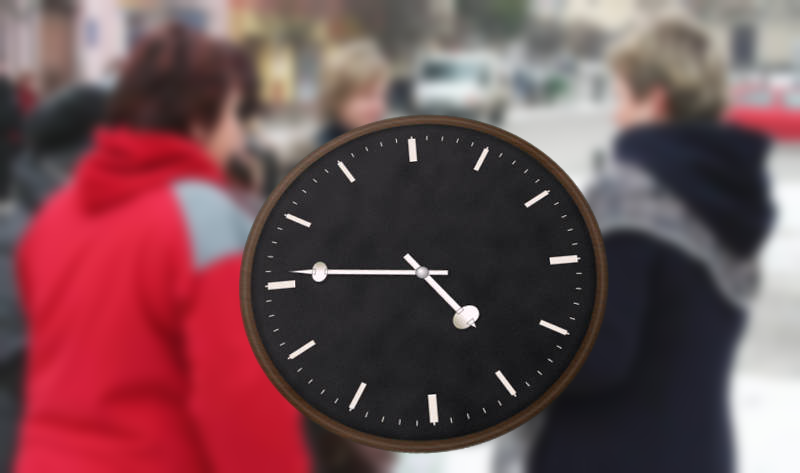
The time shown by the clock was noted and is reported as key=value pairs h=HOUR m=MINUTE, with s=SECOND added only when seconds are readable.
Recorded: h=4 m=46
